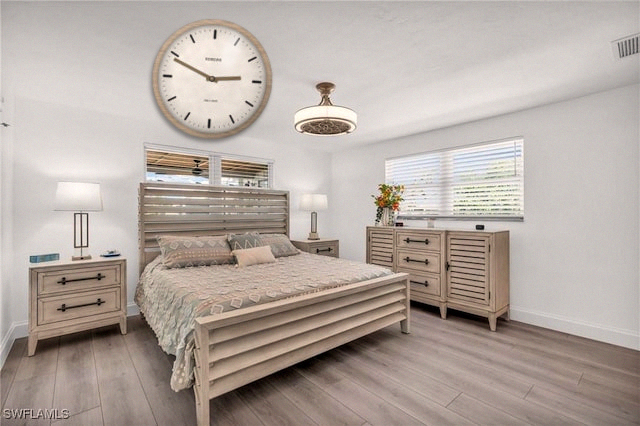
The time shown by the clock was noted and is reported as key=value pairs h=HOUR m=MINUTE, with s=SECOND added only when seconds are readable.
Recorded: h=2 m=49
